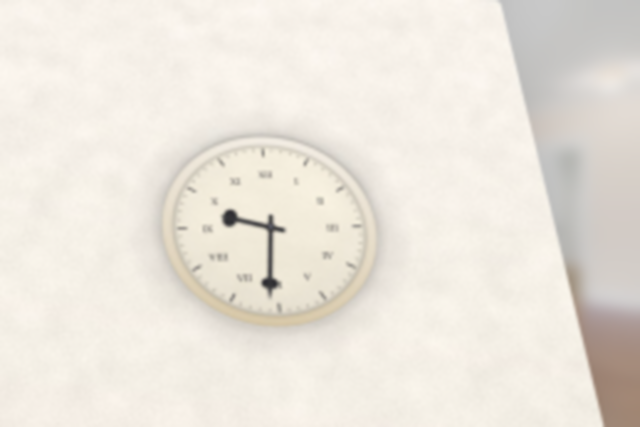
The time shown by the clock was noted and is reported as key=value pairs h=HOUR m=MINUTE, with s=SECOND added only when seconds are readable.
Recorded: h=9 m=31
